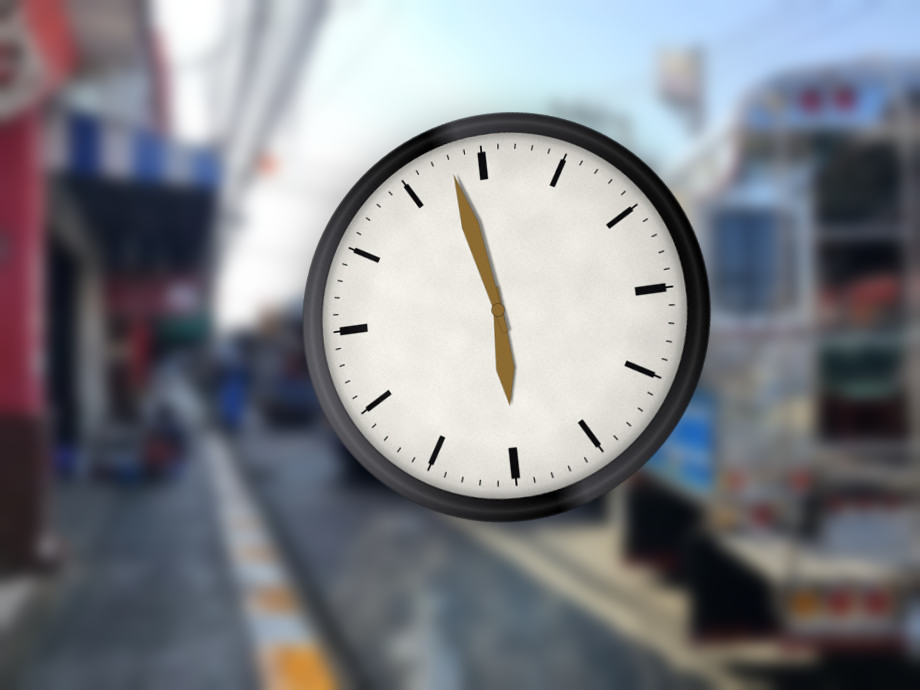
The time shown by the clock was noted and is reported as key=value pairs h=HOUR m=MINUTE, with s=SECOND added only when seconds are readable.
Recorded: h=5 m=58
